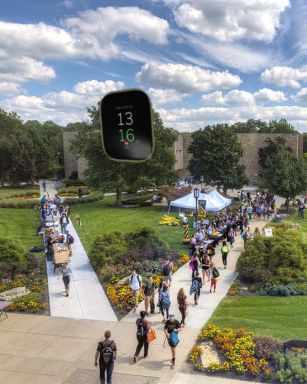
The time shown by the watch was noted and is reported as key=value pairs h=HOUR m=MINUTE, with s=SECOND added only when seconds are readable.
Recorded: h=13 m=16
